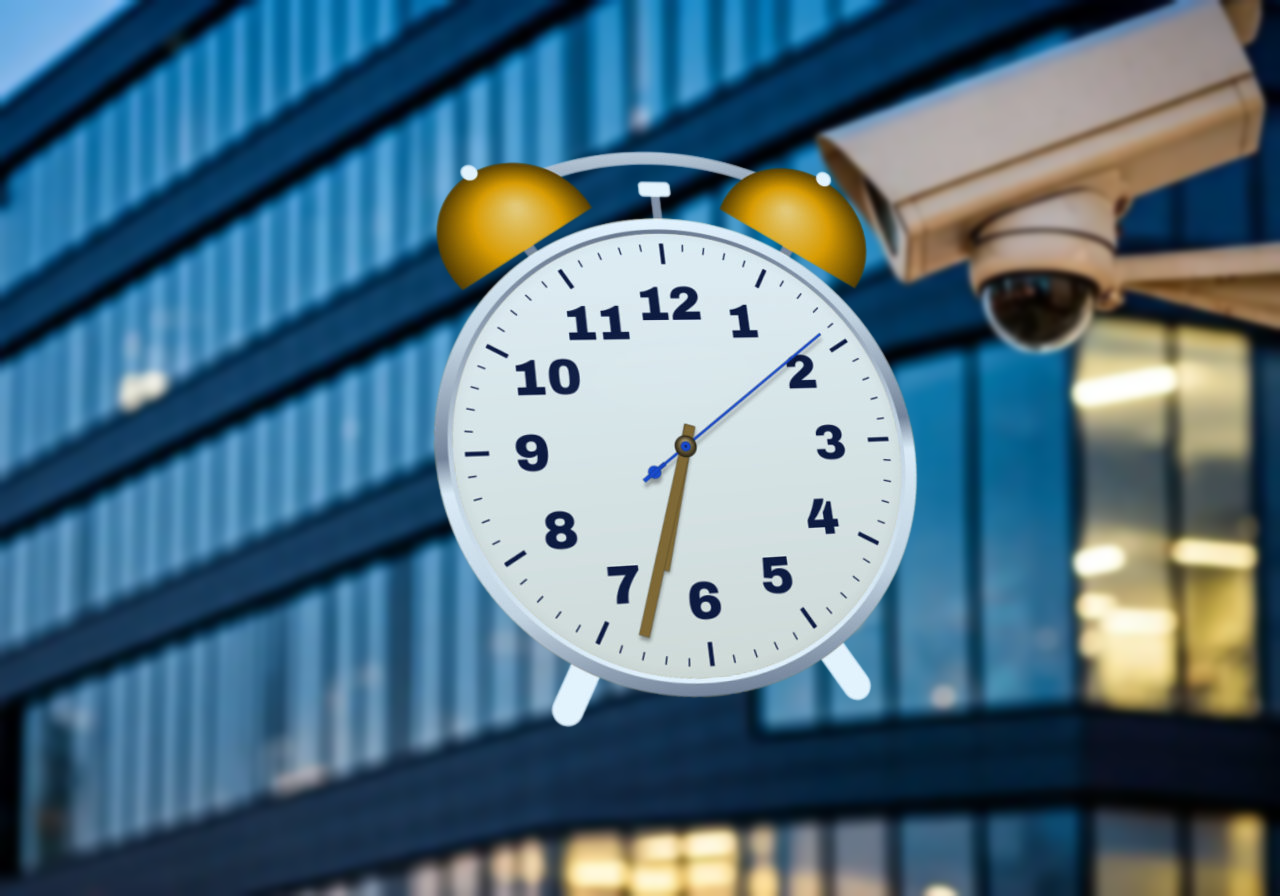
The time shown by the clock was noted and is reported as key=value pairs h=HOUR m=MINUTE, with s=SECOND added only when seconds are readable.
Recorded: h=6 m=33 s=9
